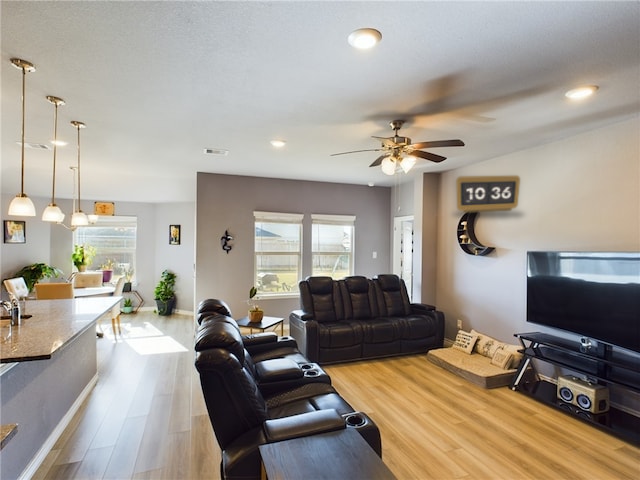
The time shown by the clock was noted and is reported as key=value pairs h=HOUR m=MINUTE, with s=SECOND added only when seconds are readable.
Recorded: h=10 m=36
